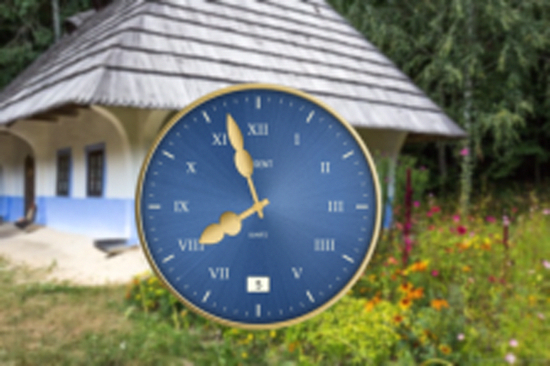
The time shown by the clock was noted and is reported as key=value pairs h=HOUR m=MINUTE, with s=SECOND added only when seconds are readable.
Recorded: h=7 m=57
